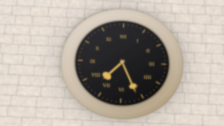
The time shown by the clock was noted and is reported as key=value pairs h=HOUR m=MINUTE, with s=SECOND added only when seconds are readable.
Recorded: h=7 m=26
